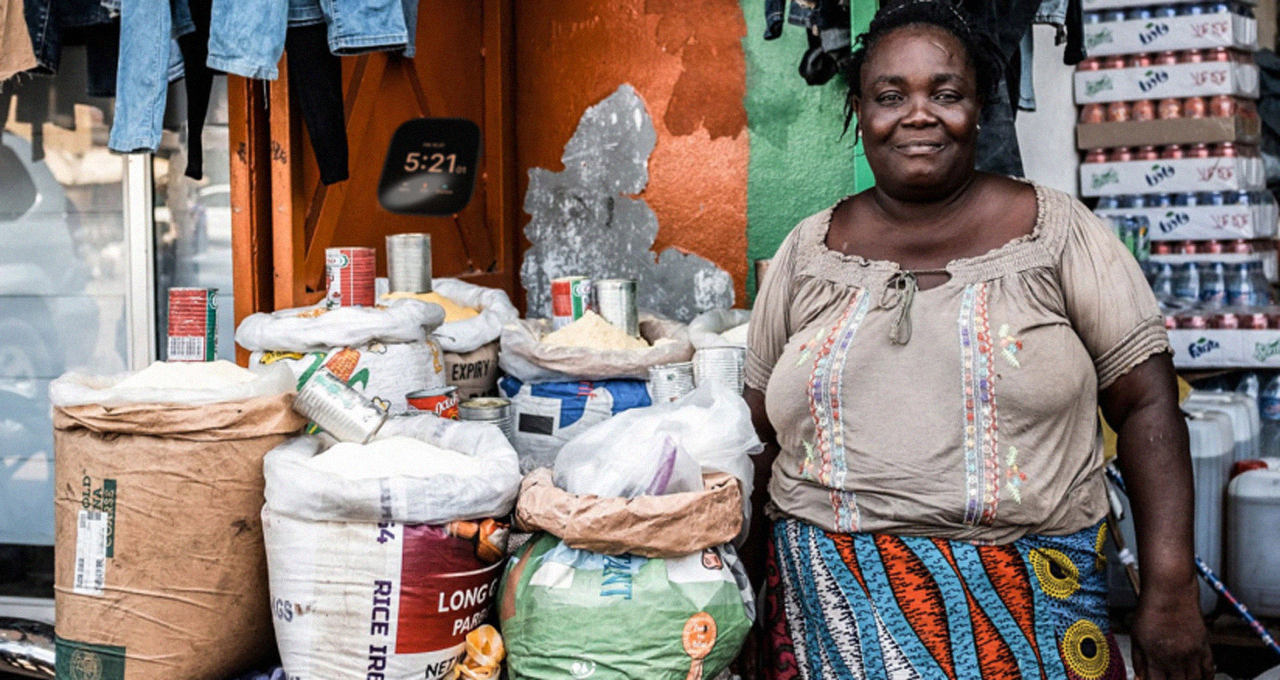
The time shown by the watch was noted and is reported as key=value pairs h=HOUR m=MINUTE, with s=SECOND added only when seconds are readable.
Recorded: h=5 m=21
